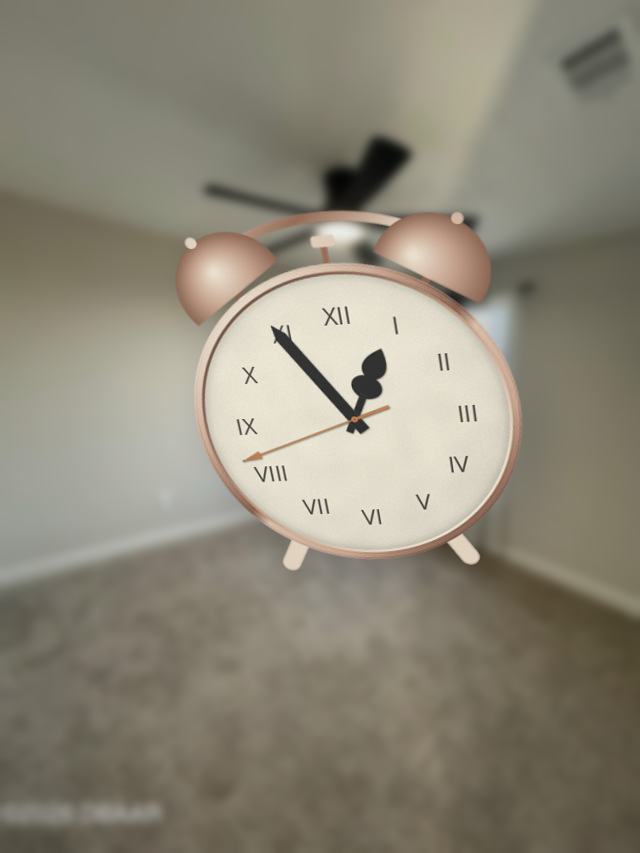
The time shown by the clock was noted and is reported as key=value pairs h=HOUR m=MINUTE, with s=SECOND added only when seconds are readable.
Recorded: h=12 m=54 s=42
